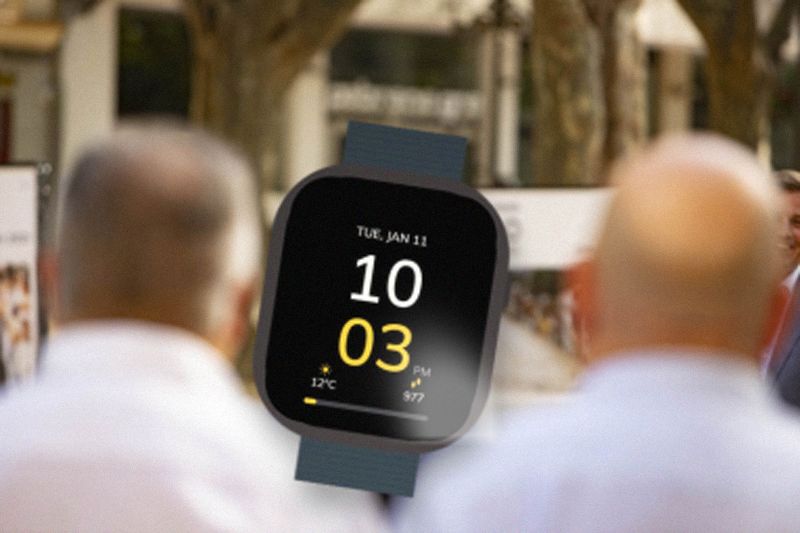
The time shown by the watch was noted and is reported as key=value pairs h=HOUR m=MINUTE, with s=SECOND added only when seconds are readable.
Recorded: h=10 m=3
